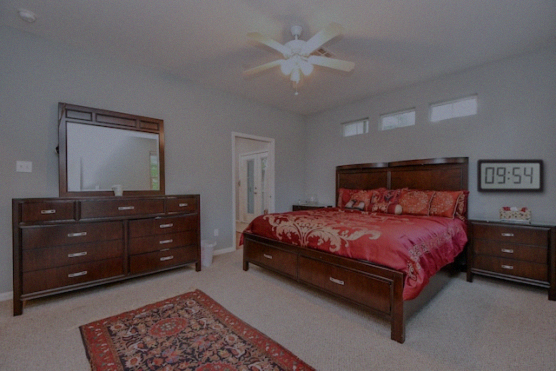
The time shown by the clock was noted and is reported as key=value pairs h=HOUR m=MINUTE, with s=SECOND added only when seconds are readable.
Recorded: h=9 m=54
